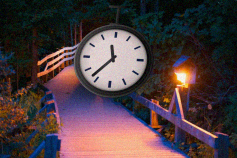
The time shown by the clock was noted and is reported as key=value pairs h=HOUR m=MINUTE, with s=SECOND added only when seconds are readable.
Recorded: h=11 m=37
